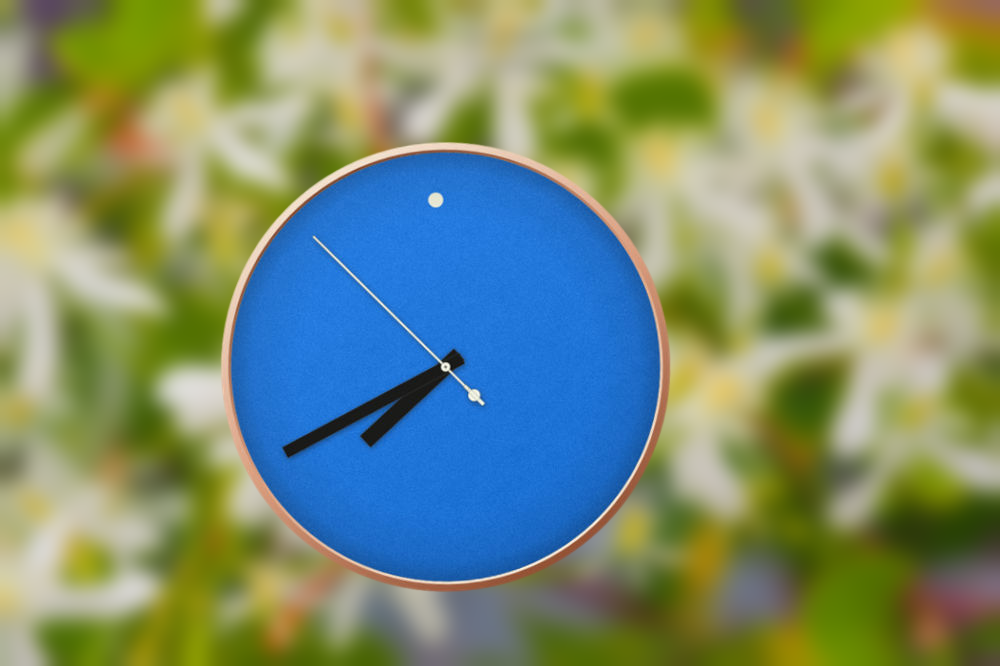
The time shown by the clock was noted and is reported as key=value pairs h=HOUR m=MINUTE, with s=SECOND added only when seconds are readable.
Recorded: h=7 m=40 s=53
